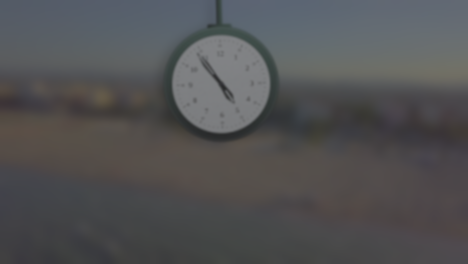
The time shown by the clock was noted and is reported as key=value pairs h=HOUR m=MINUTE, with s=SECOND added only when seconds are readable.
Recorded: h=4 m=54
